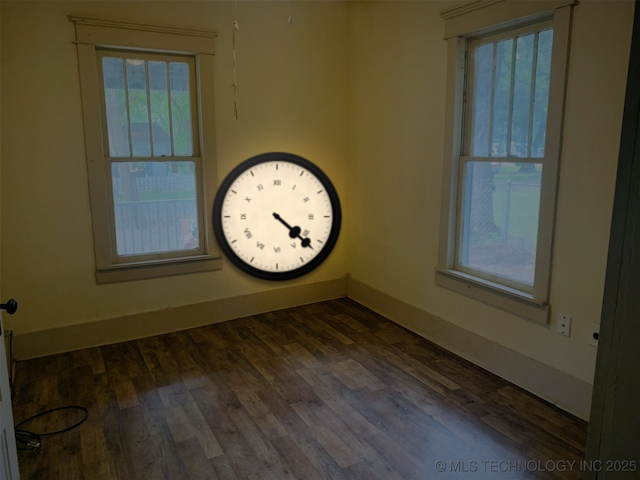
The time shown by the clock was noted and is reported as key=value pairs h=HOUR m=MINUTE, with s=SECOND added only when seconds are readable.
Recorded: h=4 m=22
